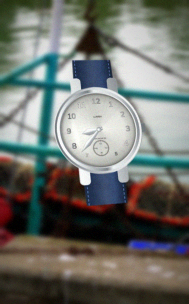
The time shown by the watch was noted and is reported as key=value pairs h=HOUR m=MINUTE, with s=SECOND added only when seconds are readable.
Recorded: h=8 m=37
